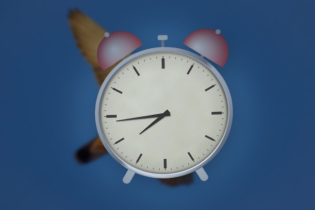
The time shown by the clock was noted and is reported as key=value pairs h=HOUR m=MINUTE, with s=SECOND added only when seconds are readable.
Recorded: h=7 m=44
